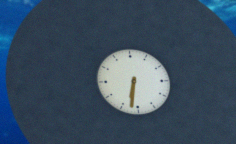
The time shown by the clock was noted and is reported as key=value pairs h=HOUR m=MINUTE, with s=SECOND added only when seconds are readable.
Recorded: h=6 m=32
